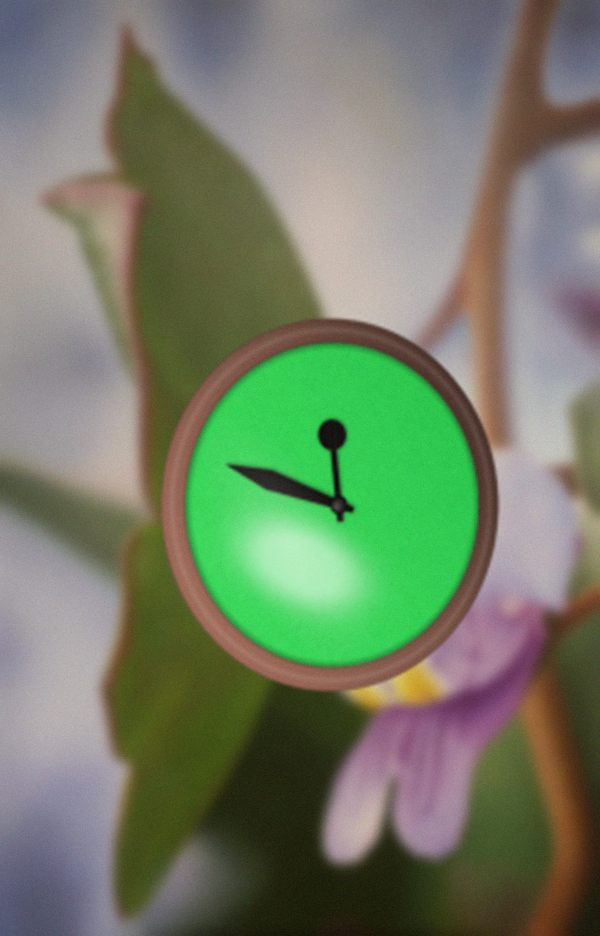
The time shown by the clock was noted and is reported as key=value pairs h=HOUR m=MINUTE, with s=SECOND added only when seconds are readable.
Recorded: h=11 m=48
